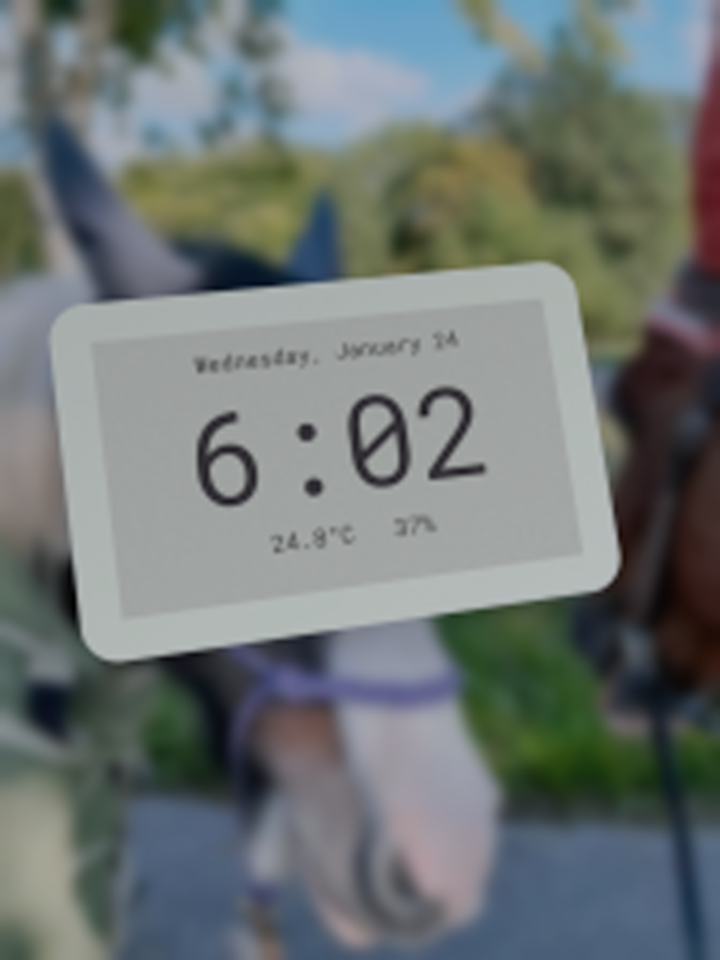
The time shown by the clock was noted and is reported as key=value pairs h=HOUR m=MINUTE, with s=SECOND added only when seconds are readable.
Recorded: h=6 m=2
